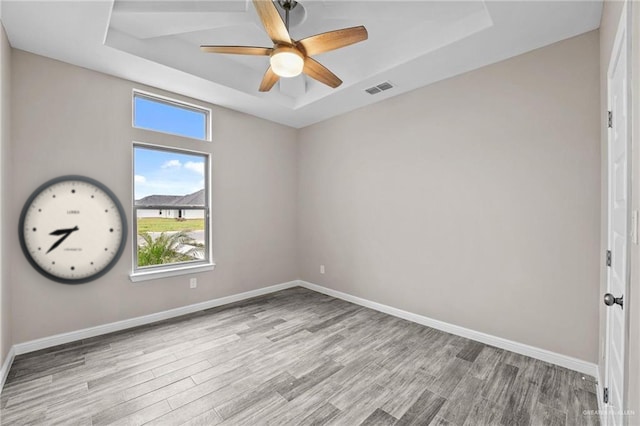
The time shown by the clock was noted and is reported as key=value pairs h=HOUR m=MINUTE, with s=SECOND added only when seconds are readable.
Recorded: h=8 m=38
